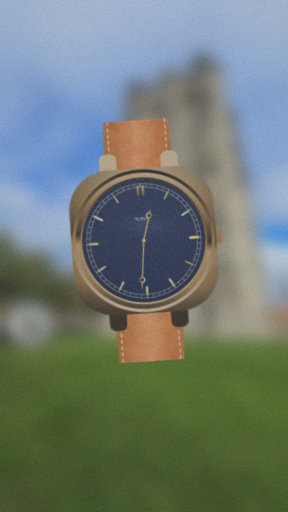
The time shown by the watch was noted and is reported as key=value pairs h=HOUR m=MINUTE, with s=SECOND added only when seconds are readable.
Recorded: h=12 m=31
